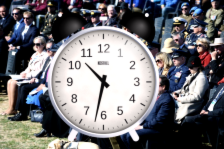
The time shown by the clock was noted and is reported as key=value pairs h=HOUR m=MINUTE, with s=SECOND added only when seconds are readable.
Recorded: h=10 m=32
